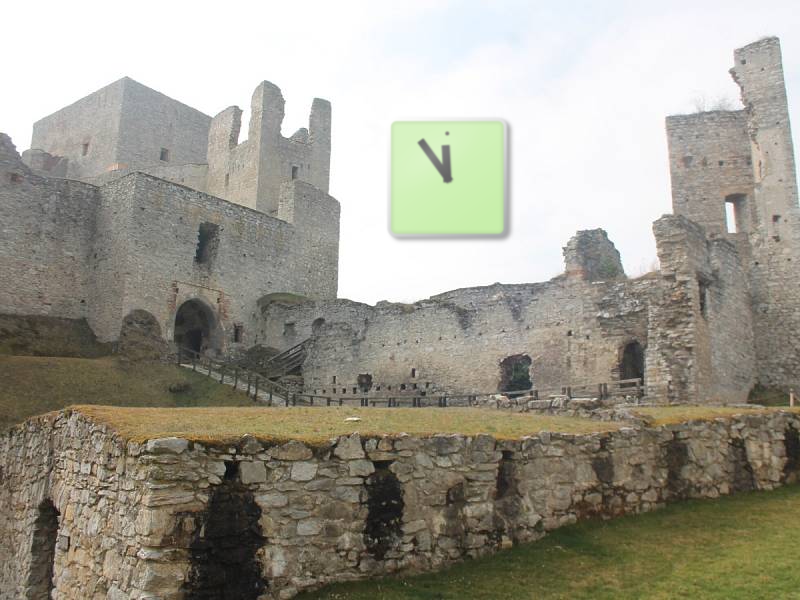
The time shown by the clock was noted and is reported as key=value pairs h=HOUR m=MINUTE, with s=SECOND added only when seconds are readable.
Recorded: h=11 m=54
